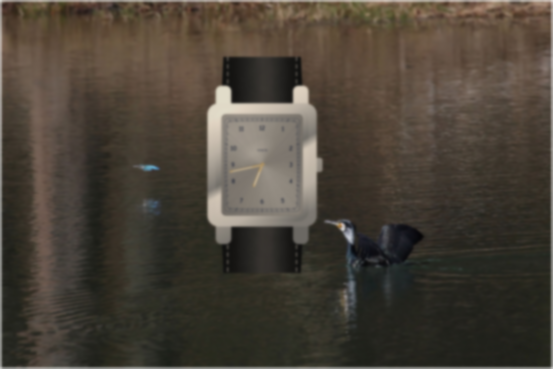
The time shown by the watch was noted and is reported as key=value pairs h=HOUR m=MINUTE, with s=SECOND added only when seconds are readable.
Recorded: h=6 m=43
